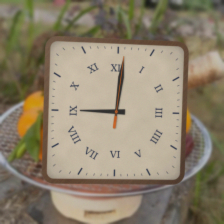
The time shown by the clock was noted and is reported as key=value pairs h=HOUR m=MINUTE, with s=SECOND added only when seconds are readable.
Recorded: h=9 m=1 s=1
